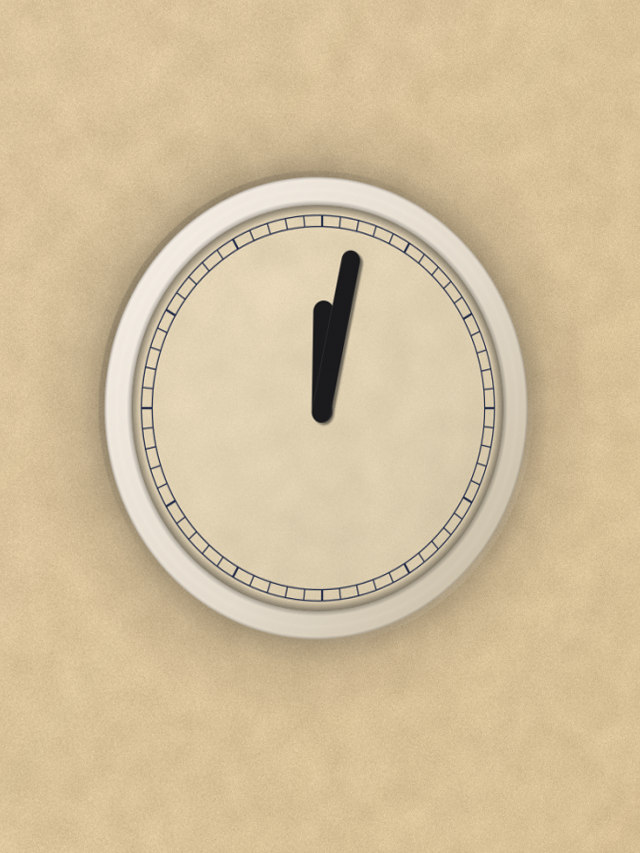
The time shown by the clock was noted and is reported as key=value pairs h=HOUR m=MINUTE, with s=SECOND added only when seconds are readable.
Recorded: h=12 m=2
